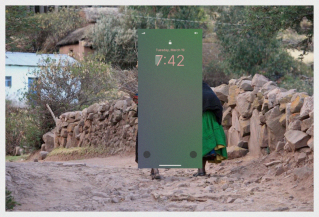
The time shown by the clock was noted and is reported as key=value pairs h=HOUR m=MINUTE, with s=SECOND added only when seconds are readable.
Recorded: h=7 m=42
